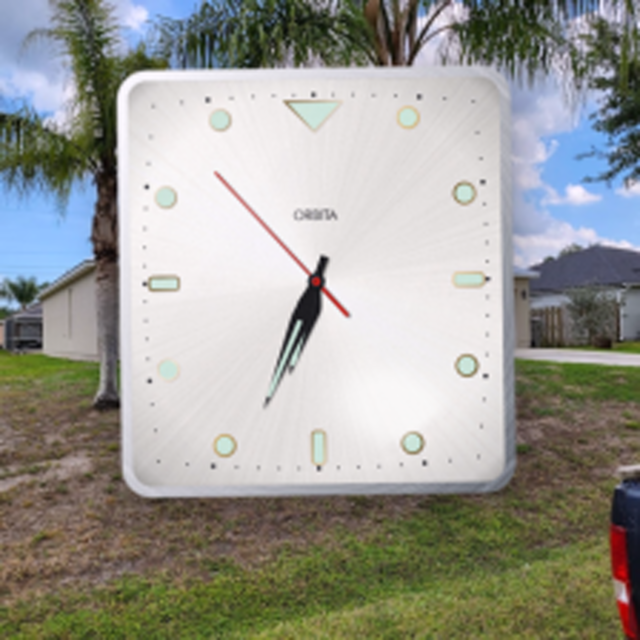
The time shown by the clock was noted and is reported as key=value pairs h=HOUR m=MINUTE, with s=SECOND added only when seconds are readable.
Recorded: h=6 m=33 s=53
